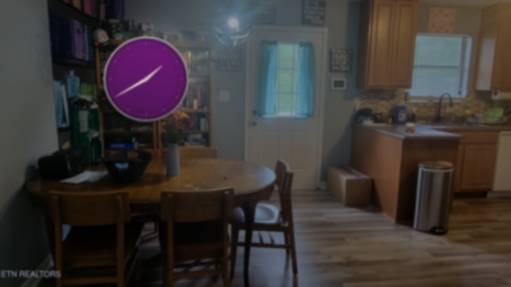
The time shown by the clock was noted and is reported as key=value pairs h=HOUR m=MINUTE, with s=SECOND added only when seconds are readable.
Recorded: h=1 m=40
